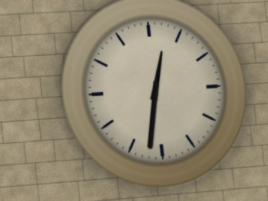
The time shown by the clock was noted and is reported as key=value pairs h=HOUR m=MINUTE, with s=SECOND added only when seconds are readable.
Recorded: h=12 m=32
